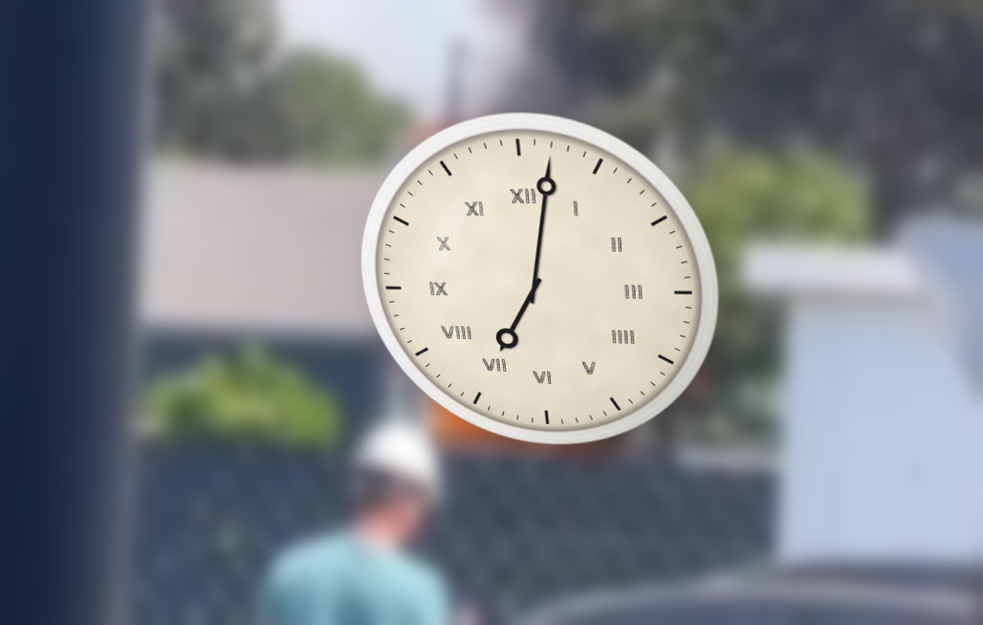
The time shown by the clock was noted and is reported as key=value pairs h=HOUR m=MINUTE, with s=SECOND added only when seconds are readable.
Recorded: h=7 m=2
